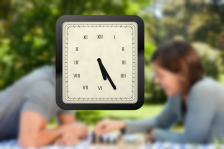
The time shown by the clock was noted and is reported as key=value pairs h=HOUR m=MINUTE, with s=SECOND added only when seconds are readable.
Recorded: h=5 m=25
